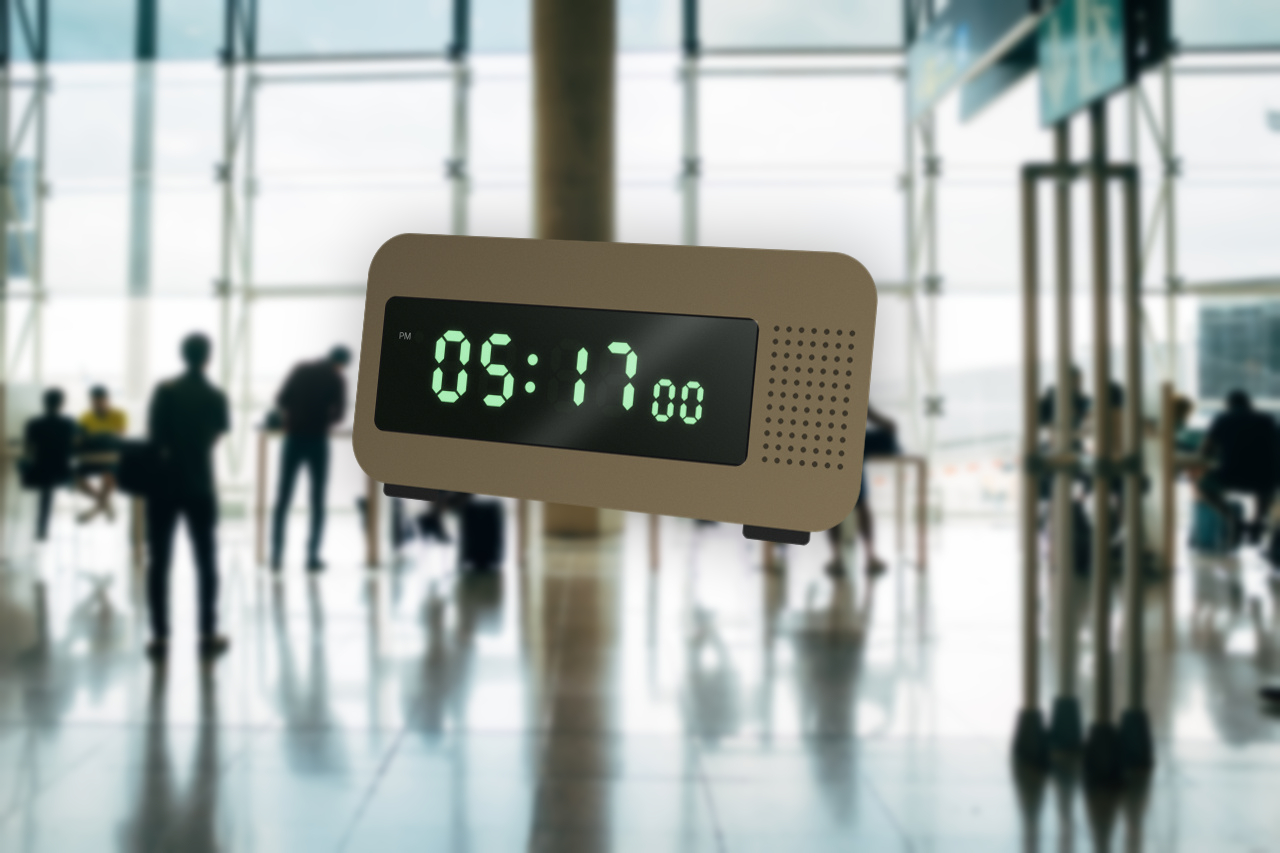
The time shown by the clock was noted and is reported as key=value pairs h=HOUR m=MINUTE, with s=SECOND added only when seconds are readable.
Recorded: h=5 m=17 s=0
